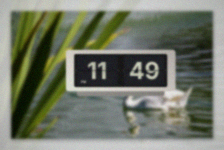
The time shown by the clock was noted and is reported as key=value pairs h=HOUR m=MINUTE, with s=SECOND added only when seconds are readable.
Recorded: h=11 m=49
